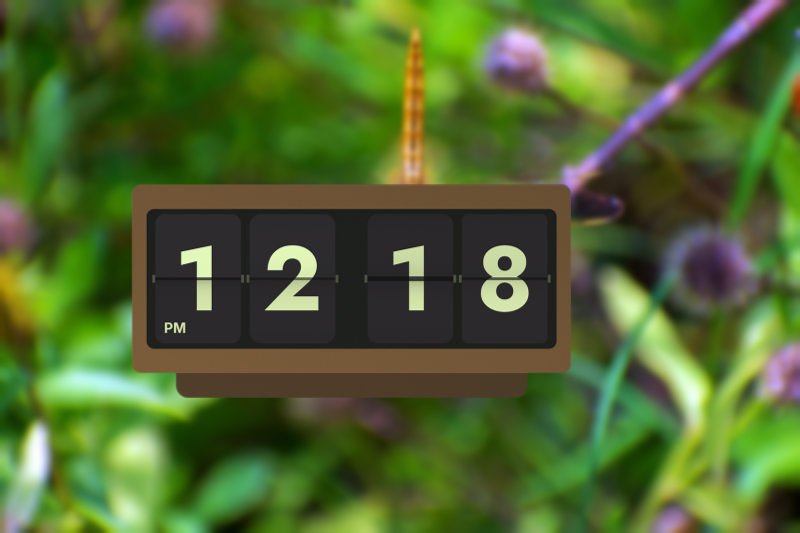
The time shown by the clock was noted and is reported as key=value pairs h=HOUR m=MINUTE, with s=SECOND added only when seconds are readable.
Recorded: h=12 m=18
